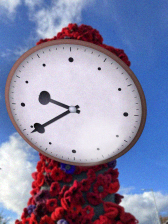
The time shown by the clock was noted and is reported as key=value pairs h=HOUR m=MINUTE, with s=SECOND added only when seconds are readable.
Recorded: h=9 m=39
